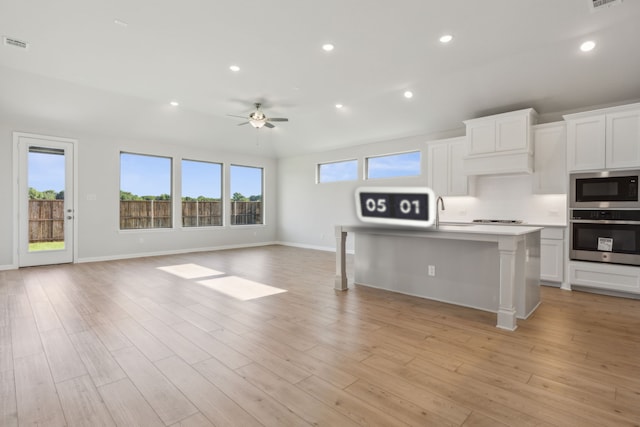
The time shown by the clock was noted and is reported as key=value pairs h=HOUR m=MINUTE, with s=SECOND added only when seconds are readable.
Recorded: h=5 m=1
